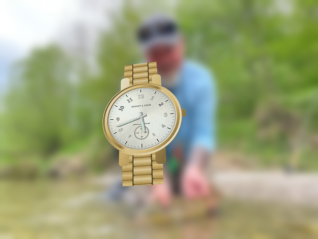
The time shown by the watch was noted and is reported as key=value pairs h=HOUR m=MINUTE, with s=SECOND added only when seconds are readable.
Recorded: h=5 m=42
